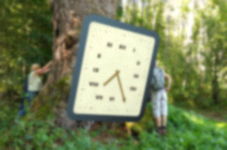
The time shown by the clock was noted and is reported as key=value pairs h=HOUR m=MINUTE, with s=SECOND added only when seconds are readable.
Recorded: h=7 m=25
